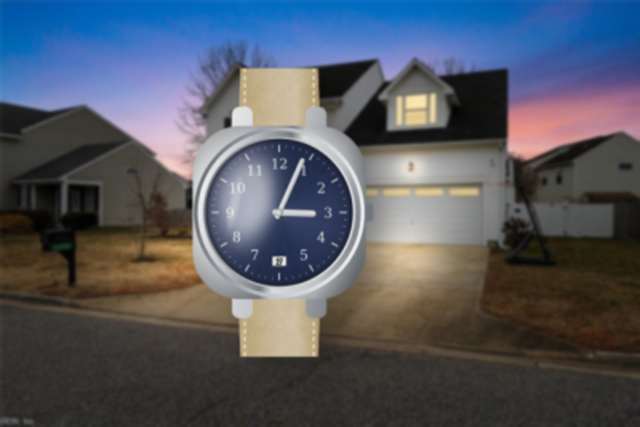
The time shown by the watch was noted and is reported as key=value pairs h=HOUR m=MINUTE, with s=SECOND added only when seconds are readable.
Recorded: h=3 m=4
